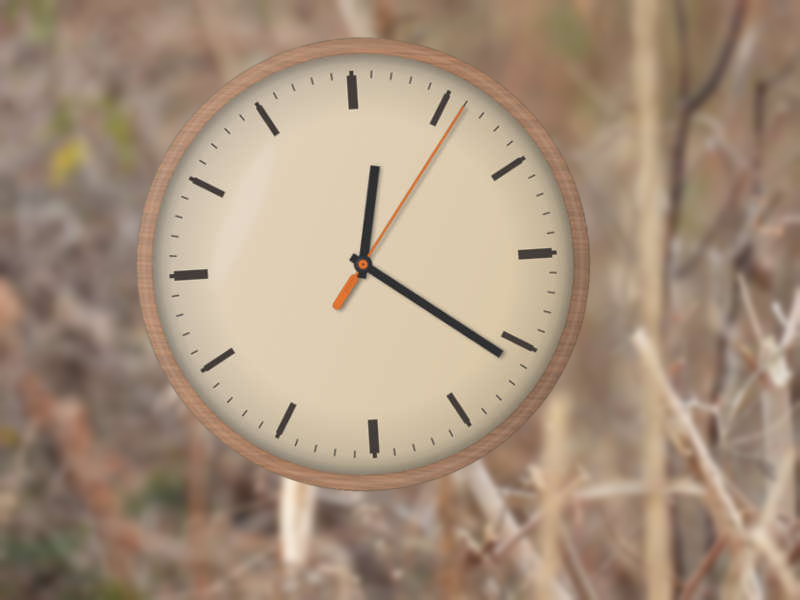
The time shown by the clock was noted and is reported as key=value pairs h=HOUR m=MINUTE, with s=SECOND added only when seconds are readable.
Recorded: h=12 m=21 s=6
